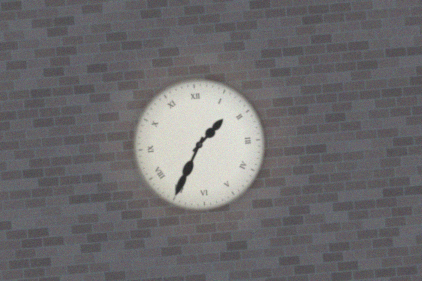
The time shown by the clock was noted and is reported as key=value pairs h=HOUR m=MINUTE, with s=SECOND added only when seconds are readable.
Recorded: h=1 m=35
